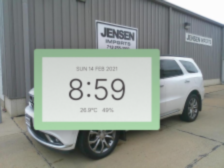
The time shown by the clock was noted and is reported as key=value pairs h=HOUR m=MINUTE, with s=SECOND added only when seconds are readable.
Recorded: h=8 m=59
